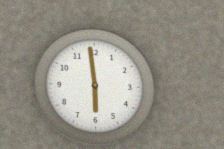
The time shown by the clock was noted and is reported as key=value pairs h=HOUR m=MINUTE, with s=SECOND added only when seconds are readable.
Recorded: h=5 m=59
